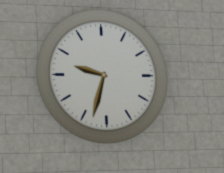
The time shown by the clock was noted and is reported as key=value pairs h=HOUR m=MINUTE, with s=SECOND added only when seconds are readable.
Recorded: h=9 m=33
